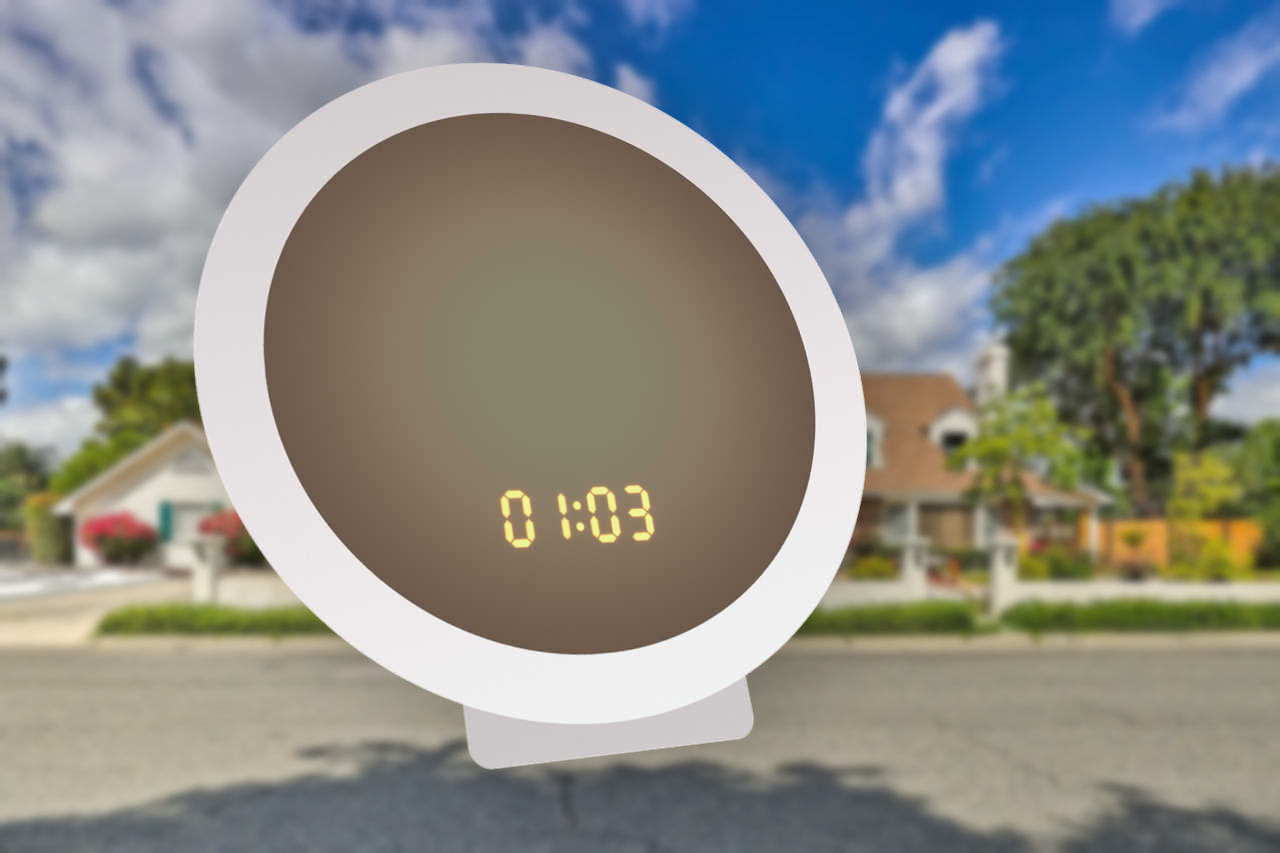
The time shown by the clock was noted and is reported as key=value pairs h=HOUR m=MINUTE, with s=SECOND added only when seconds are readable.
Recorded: h=1 m=3
